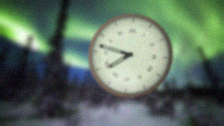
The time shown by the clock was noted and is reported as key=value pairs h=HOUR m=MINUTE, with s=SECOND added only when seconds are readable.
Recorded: h=7 m=47
